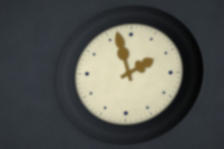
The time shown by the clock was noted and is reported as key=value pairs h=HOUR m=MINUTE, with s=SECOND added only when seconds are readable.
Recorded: h=1 m=57
